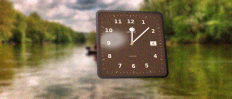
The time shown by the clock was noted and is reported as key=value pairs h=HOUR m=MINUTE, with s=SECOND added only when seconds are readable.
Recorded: h=12 m=8
